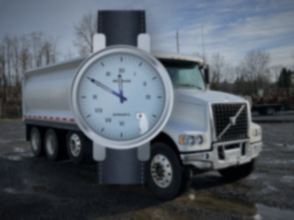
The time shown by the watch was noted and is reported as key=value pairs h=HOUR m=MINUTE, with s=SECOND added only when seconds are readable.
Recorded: h=11 m=50
